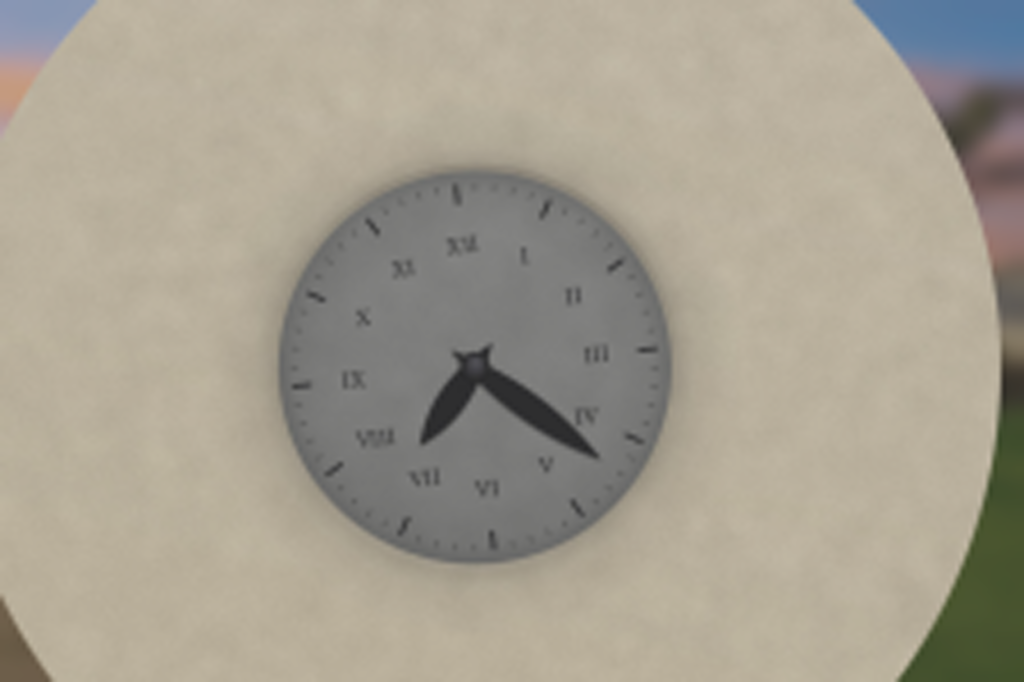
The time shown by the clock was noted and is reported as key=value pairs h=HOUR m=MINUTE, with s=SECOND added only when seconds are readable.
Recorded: h=7 m=22
